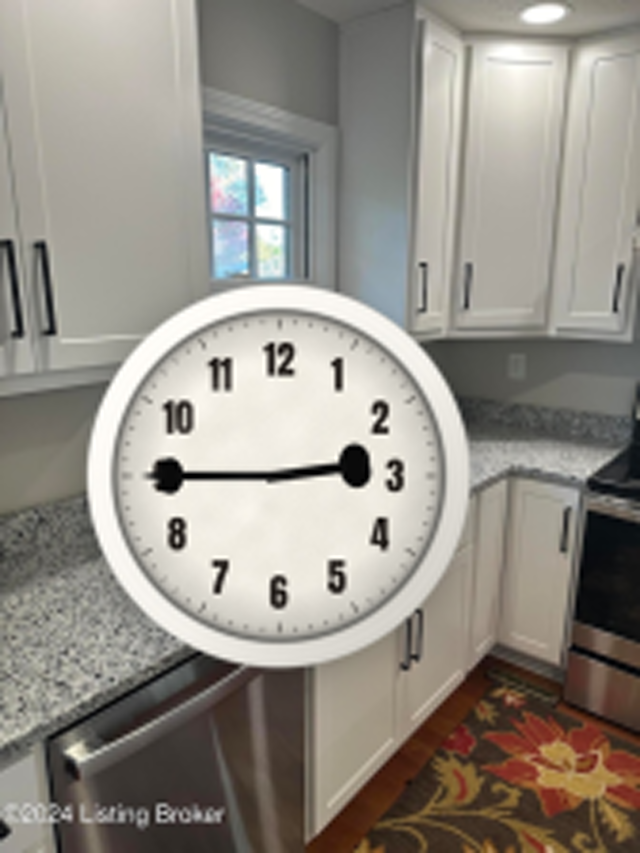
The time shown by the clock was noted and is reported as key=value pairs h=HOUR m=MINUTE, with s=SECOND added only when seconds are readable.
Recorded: h=2 m=45
